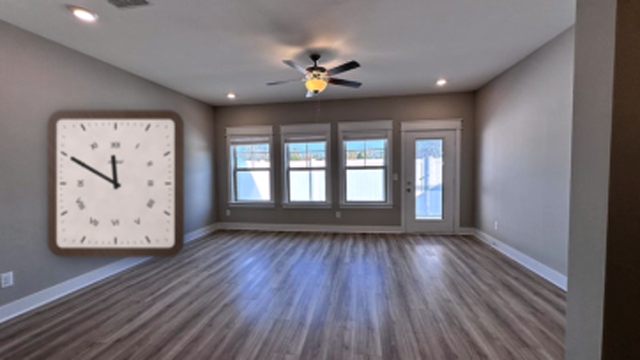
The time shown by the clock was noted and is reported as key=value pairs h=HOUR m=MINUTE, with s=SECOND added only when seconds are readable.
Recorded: h=11 m=50
